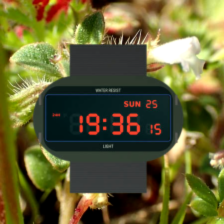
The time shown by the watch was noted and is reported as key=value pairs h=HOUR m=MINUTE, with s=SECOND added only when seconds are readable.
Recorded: h=19 m=36 s=15
